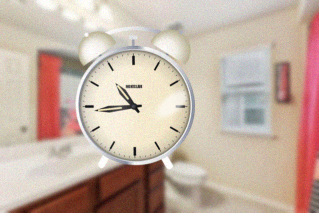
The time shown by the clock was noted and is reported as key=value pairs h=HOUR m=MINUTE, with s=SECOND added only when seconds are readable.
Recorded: h=10 m=44
